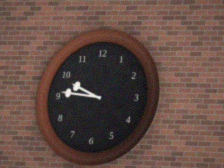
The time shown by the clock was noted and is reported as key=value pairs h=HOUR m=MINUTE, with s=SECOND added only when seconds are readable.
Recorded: h=9 m=46
